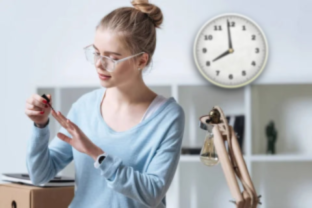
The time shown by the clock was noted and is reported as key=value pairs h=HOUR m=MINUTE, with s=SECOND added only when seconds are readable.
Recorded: h=7 m=59
